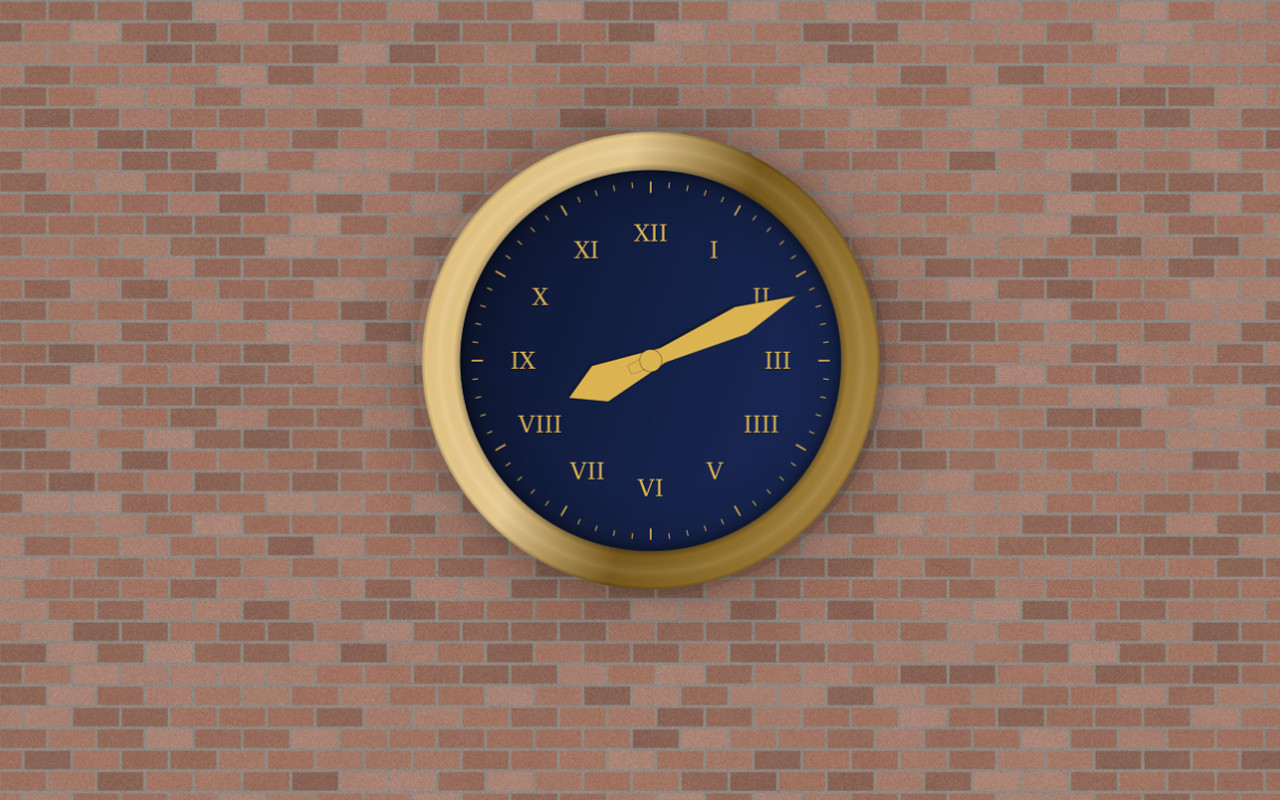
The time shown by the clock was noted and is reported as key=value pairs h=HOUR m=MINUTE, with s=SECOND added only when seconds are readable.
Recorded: h=8 m=11
